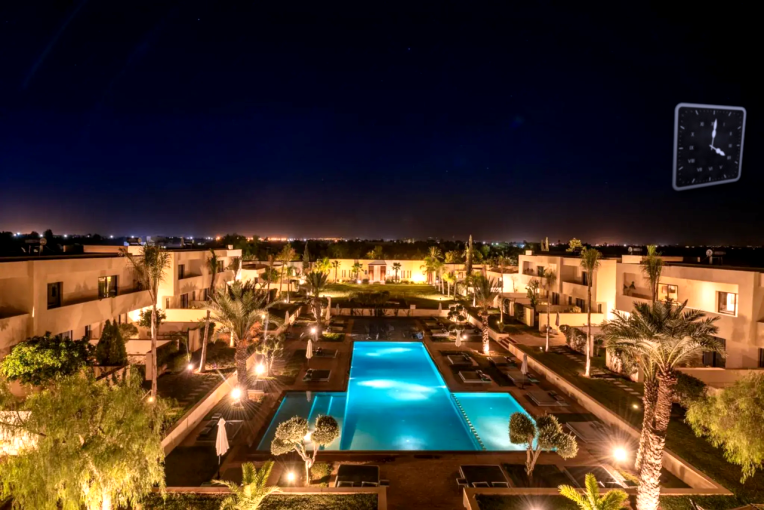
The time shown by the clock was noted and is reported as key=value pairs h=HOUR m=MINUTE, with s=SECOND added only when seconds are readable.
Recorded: h=4 m=1
